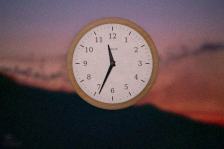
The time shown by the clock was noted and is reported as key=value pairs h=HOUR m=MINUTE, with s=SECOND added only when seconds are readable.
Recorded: h=11 m=34
